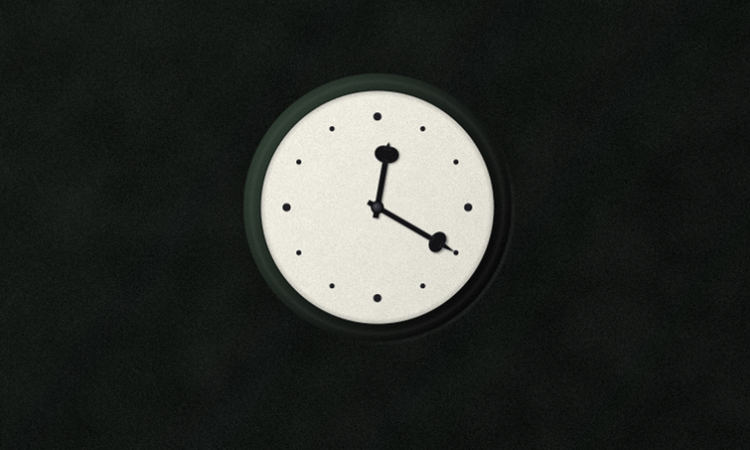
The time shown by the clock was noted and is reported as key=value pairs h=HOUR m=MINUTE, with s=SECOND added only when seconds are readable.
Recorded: h=12 m=20
